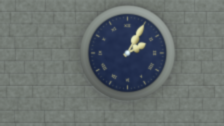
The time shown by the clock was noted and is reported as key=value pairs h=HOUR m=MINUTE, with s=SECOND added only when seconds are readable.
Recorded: h=2 m=5
